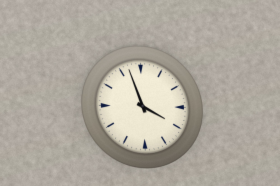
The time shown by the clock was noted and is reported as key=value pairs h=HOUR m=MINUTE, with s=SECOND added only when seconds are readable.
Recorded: h=3 m=57
